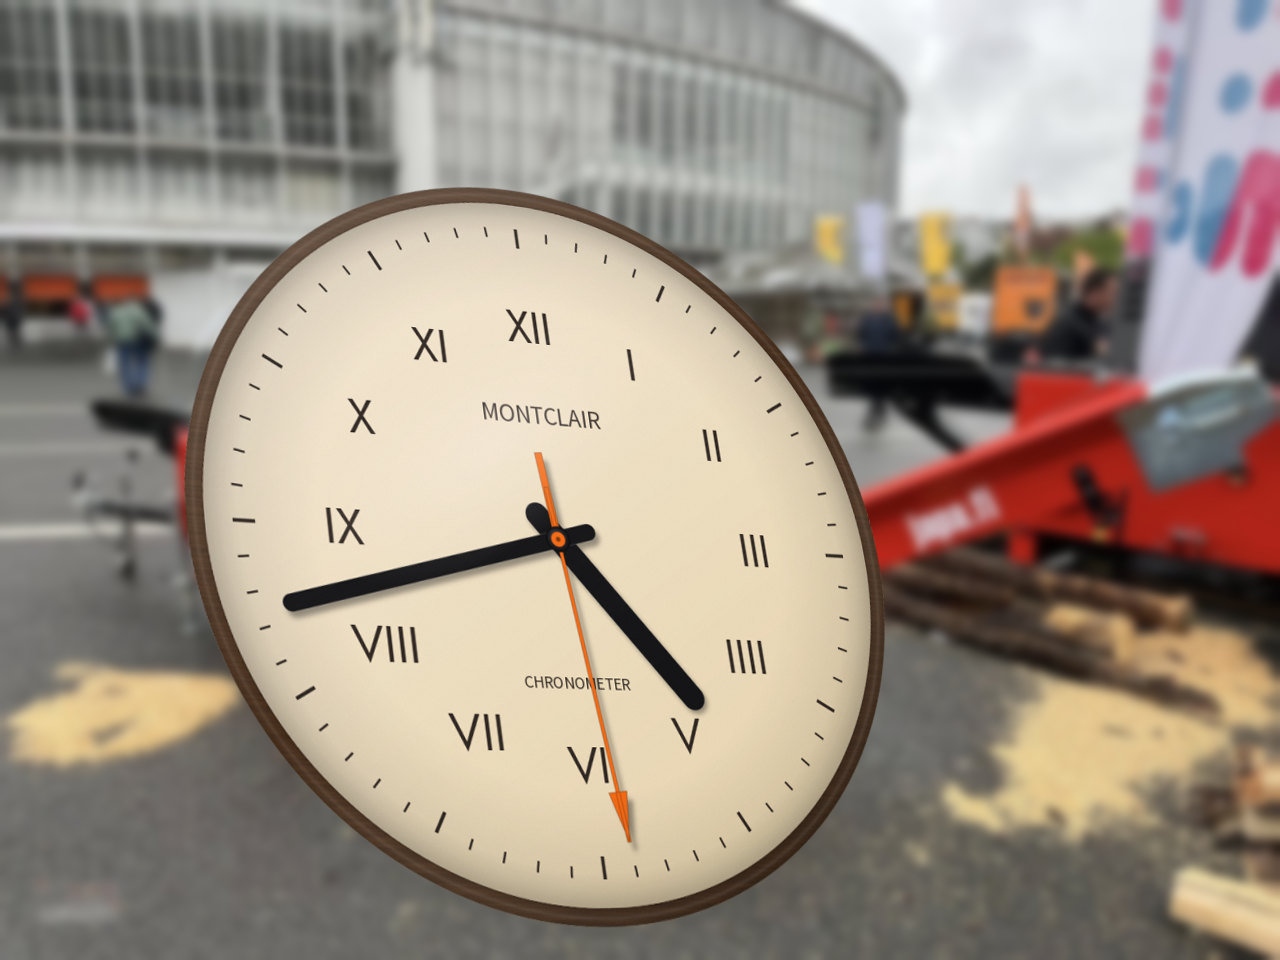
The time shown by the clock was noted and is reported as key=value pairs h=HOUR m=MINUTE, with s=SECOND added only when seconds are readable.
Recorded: h=4 m=42 s=29
